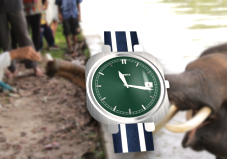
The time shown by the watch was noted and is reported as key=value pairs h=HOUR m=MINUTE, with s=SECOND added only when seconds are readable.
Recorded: h=11 m=17
